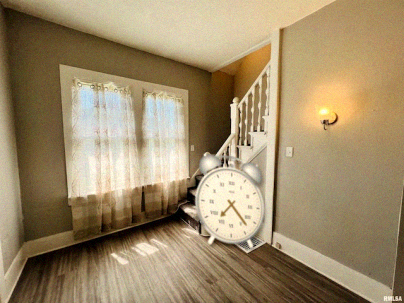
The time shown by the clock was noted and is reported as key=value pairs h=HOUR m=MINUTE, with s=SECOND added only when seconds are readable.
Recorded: h=7 m=23
